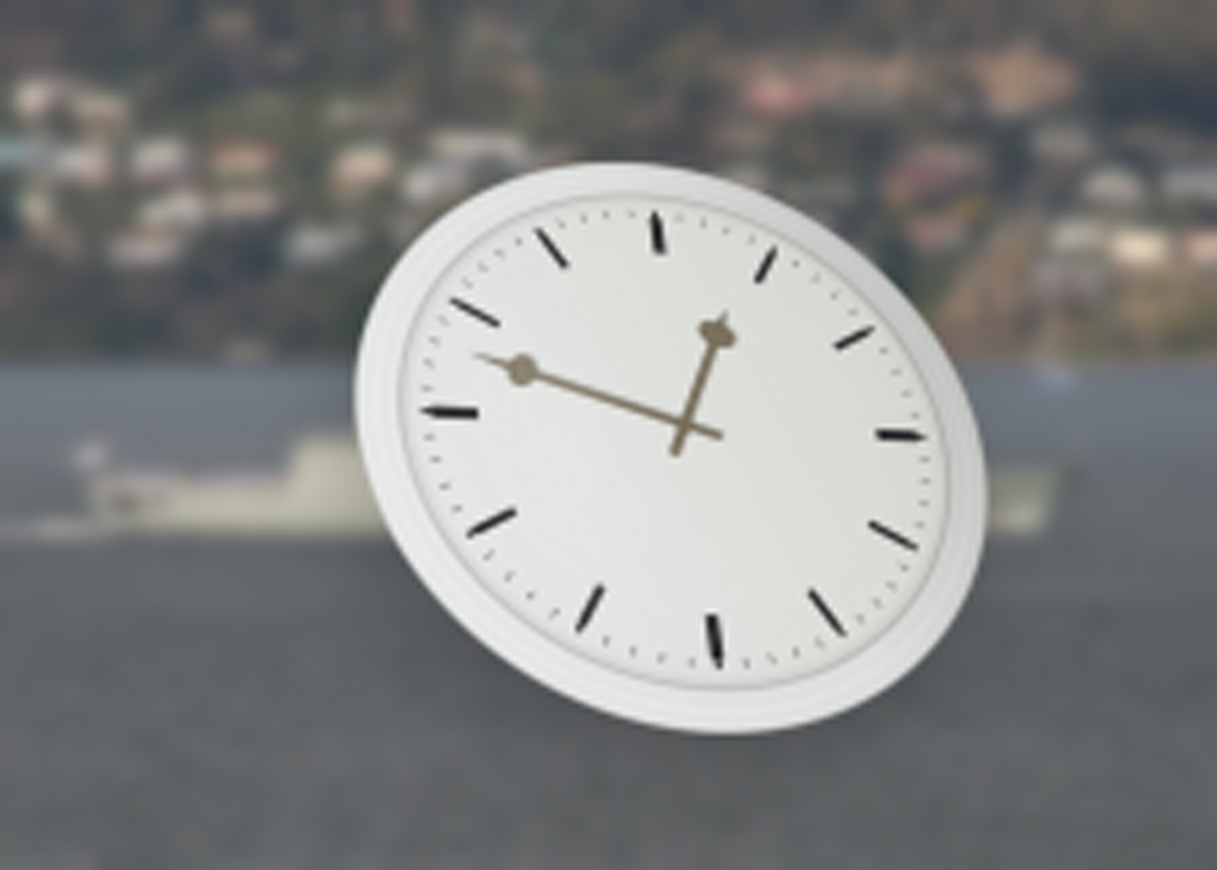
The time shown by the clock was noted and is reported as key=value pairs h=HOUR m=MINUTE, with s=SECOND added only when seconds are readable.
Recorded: h=12 m=48
